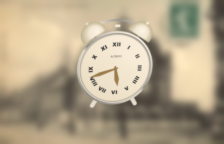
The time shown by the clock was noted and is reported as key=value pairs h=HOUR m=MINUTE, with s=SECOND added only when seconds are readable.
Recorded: h=5 m=42
